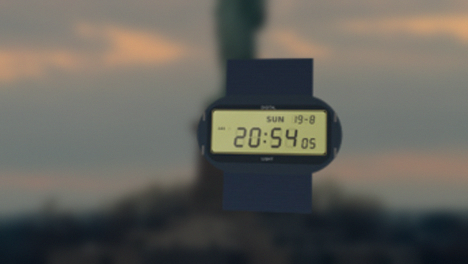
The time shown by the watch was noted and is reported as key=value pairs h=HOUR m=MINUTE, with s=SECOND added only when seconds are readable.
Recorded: h=20 m=54 s=5
